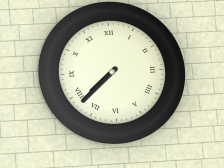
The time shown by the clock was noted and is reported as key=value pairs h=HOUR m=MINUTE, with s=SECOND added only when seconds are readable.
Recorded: h=7 m=38
